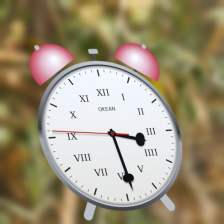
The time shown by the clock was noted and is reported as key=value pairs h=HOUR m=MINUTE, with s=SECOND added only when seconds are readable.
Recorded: h=3 m=28 s=46
